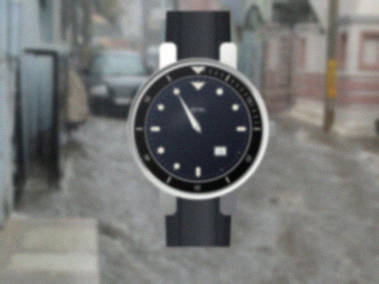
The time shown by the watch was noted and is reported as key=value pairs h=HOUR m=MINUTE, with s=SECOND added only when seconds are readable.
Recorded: h=10 m=55
